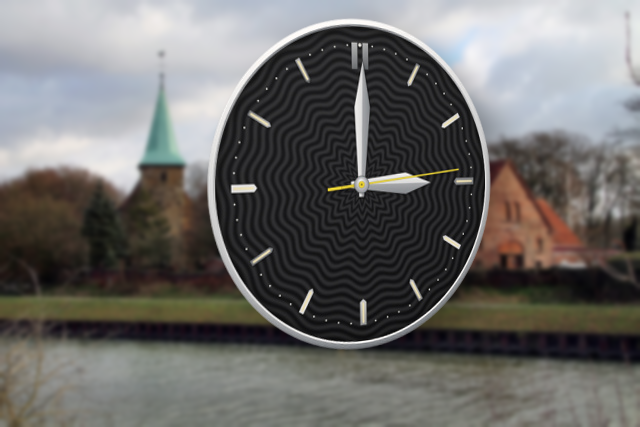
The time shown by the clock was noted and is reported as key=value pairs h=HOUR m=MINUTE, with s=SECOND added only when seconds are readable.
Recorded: h=3 m=0 s=14
